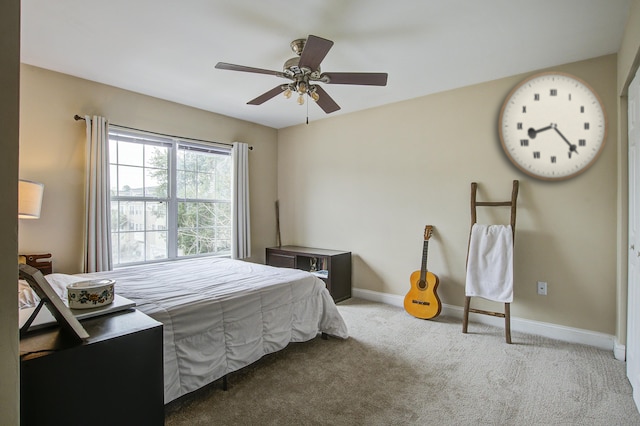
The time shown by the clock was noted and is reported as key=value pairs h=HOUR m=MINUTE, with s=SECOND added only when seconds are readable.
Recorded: h=8 m=23
